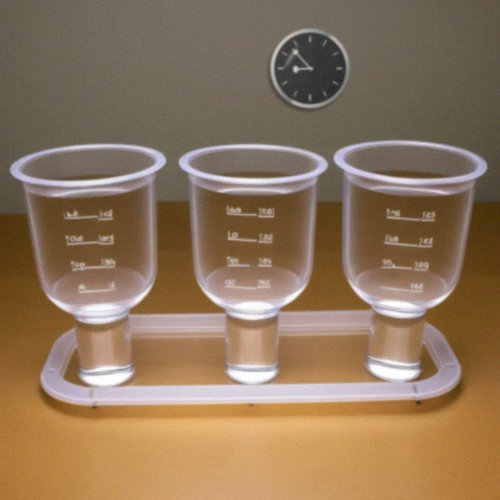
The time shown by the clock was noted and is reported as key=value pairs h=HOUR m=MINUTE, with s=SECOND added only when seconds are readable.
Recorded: h=8 m=53
